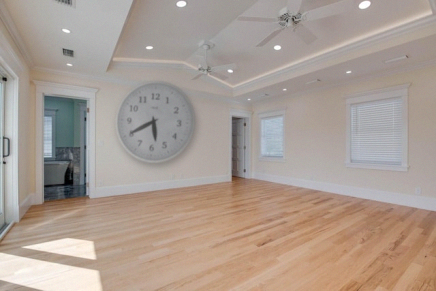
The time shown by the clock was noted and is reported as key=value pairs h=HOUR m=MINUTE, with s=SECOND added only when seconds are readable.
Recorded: h=5 m=40
